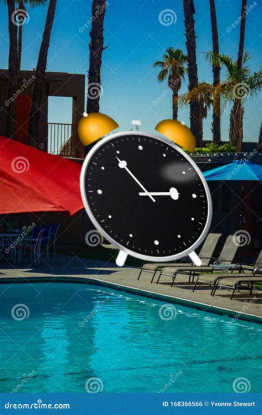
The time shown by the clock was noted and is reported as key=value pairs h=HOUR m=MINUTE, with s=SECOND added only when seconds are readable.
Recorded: h=2 m=54
